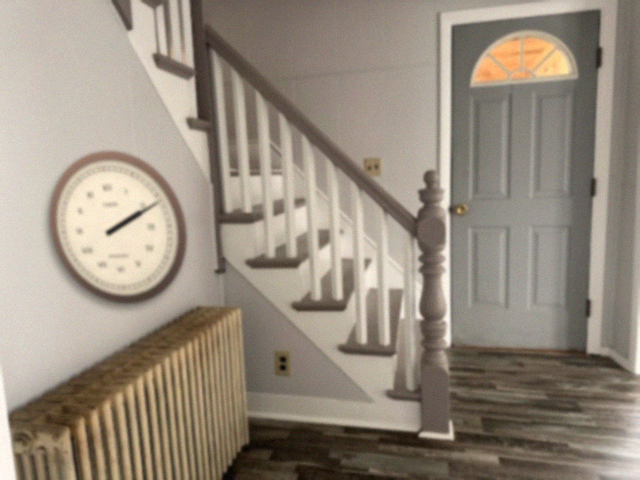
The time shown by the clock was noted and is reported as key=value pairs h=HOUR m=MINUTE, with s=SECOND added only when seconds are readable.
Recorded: h=2 m=11
